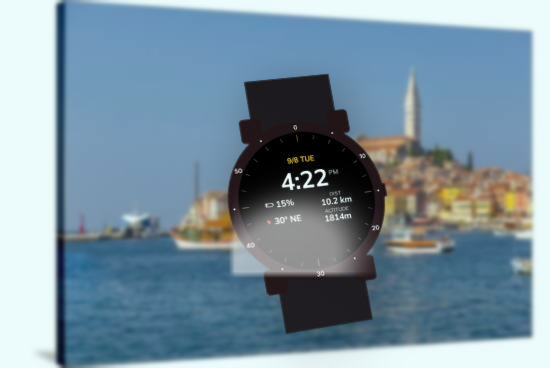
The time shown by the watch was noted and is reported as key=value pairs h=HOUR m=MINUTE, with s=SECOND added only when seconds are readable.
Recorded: h=4 m=22
